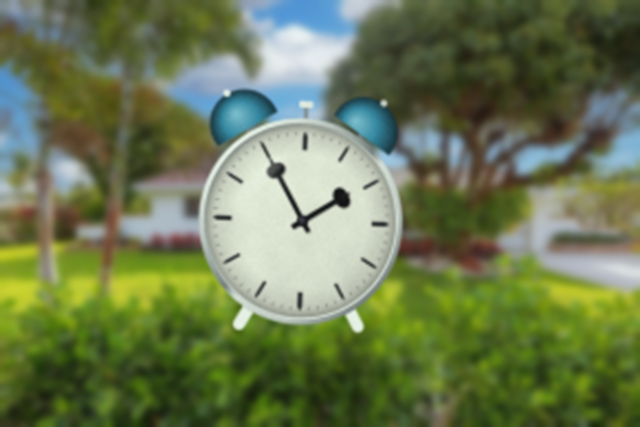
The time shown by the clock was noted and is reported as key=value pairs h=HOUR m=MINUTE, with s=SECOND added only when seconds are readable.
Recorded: h=1 m=55
